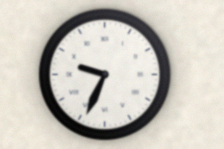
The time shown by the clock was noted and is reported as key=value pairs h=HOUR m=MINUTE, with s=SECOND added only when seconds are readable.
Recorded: h=9 m=34
